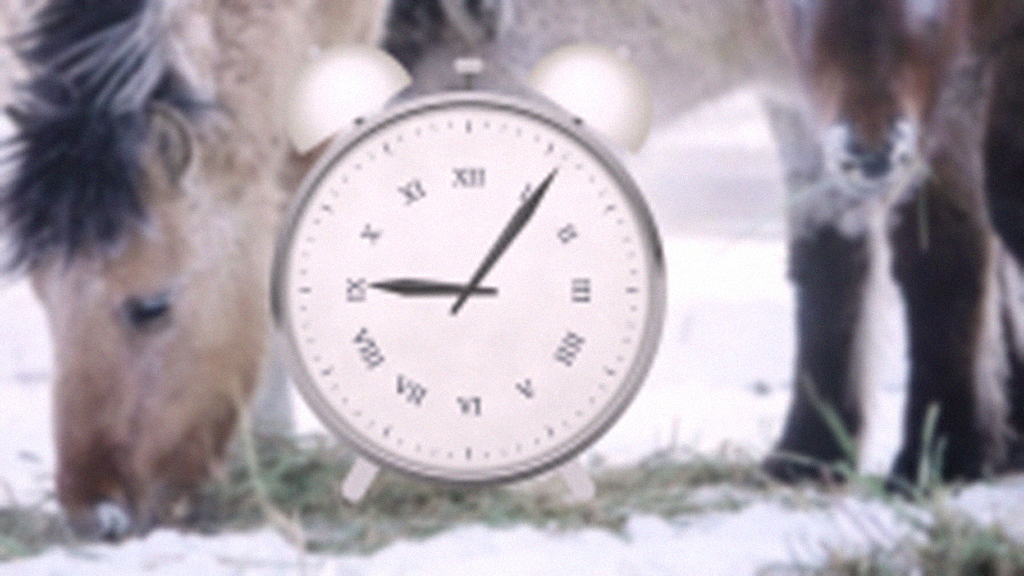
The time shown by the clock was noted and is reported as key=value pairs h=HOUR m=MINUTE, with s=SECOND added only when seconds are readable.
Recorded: h=9 m=6
